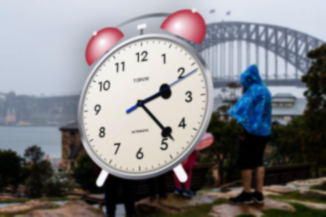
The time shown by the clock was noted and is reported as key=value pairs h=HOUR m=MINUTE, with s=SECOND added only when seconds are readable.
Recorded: h=2 m=23 s=11
